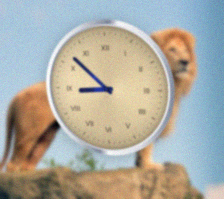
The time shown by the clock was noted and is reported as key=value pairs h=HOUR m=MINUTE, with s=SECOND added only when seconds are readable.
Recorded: h=8 m=52
